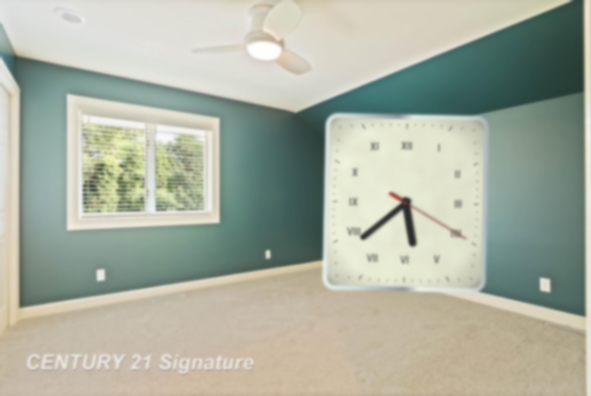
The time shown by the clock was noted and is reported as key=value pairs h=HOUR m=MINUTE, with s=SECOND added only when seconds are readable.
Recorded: h=5 m=38 s=20
